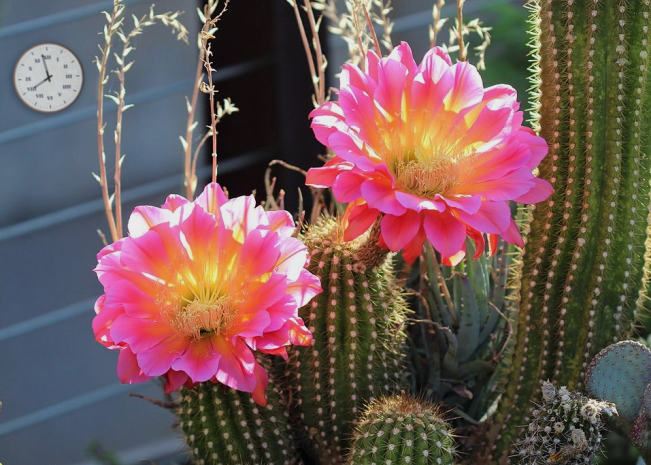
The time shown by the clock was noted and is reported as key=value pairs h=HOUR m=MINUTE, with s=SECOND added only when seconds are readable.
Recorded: h=7 m=58
